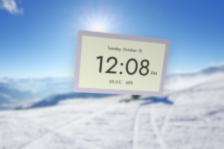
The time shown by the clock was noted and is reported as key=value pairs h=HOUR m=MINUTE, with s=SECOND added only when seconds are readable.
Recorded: h=12 m=8
